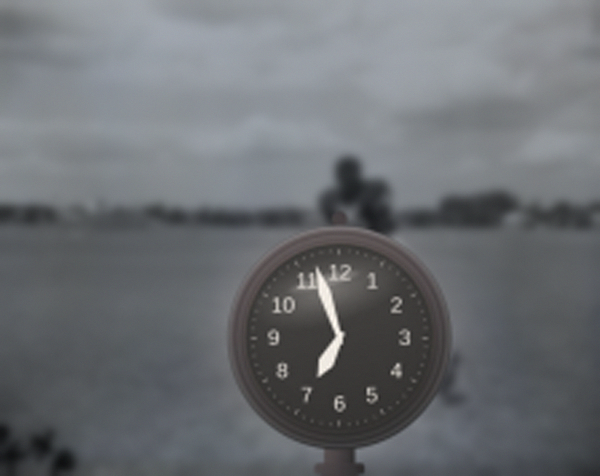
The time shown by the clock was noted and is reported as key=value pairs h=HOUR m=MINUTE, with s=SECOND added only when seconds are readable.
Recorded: h=6 m=57
